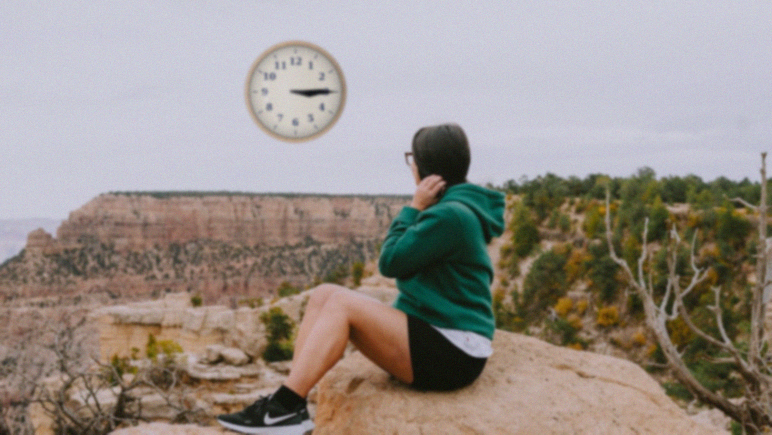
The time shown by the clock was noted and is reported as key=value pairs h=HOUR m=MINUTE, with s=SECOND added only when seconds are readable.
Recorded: h=3 m=15
